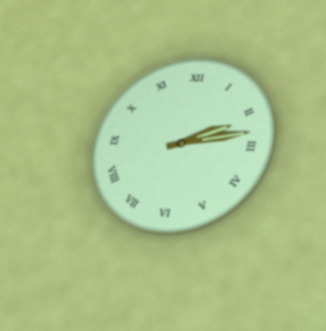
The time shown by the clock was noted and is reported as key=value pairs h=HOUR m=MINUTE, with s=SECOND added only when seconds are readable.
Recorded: h=2 m=13
